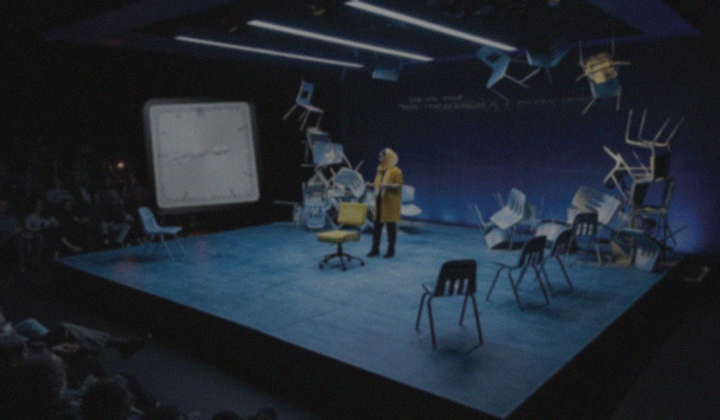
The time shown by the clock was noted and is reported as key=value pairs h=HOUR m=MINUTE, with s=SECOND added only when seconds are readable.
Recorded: h=2 m=43
